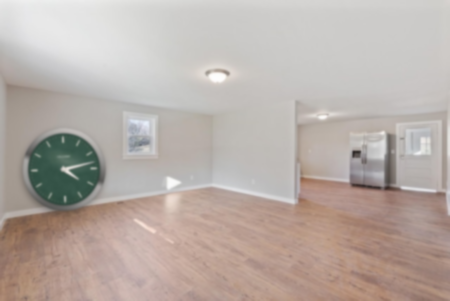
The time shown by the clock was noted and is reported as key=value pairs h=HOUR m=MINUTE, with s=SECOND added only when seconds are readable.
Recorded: h=4 m=13
